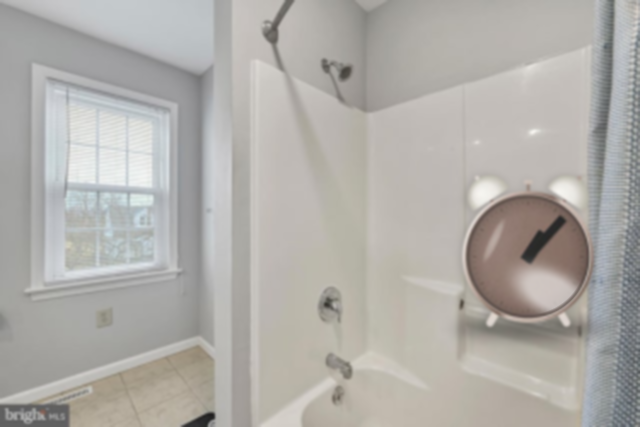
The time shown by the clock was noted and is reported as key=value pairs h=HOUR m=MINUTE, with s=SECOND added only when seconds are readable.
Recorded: h=1 m=7
